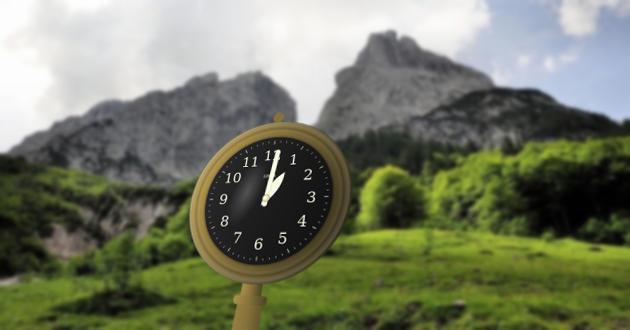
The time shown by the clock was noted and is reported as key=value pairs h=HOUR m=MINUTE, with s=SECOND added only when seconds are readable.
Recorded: h=1 m=1
